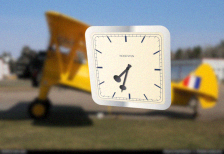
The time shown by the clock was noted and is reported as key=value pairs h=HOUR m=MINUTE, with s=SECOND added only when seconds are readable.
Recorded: h=7 m=33
